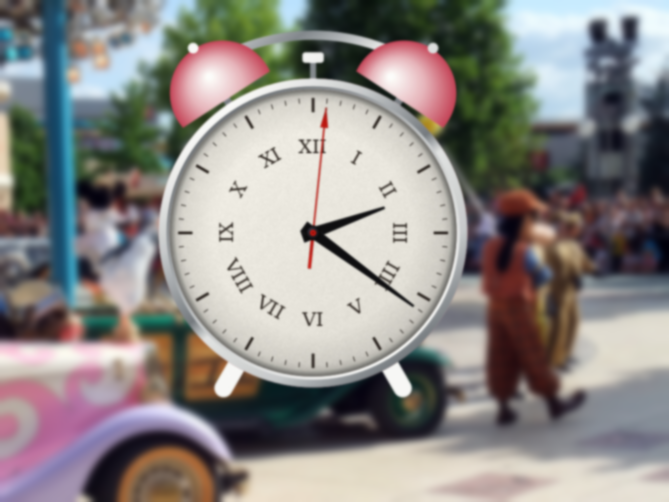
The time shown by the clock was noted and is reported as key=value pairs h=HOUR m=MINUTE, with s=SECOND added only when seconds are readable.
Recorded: h=2 m=21 s=1
